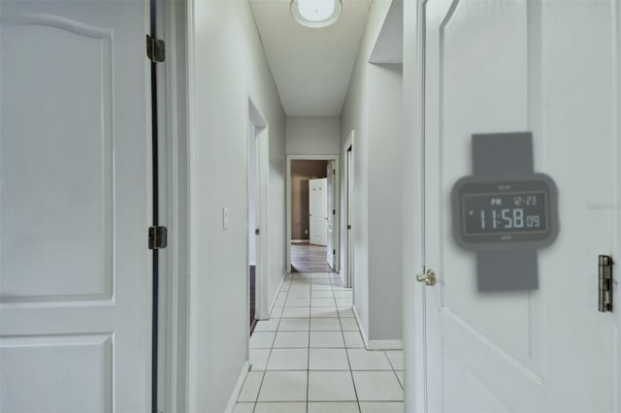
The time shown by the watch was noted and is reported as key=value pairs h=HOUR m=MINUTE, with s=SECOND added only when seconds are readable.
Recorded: h=11 m=58
